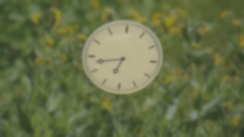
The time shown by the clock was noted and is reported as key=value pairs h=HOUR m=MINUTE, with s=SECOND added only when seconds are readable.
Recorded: h=6 m=43
